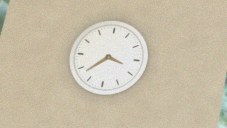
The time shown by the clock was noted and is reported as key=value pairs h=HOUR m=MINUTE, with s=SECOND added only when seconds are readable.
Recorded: h=3 m=38
